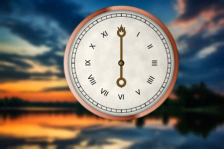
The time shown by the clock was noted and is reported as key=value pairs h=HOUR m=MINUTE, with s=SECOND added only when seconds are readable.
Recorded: h=6 m=0
